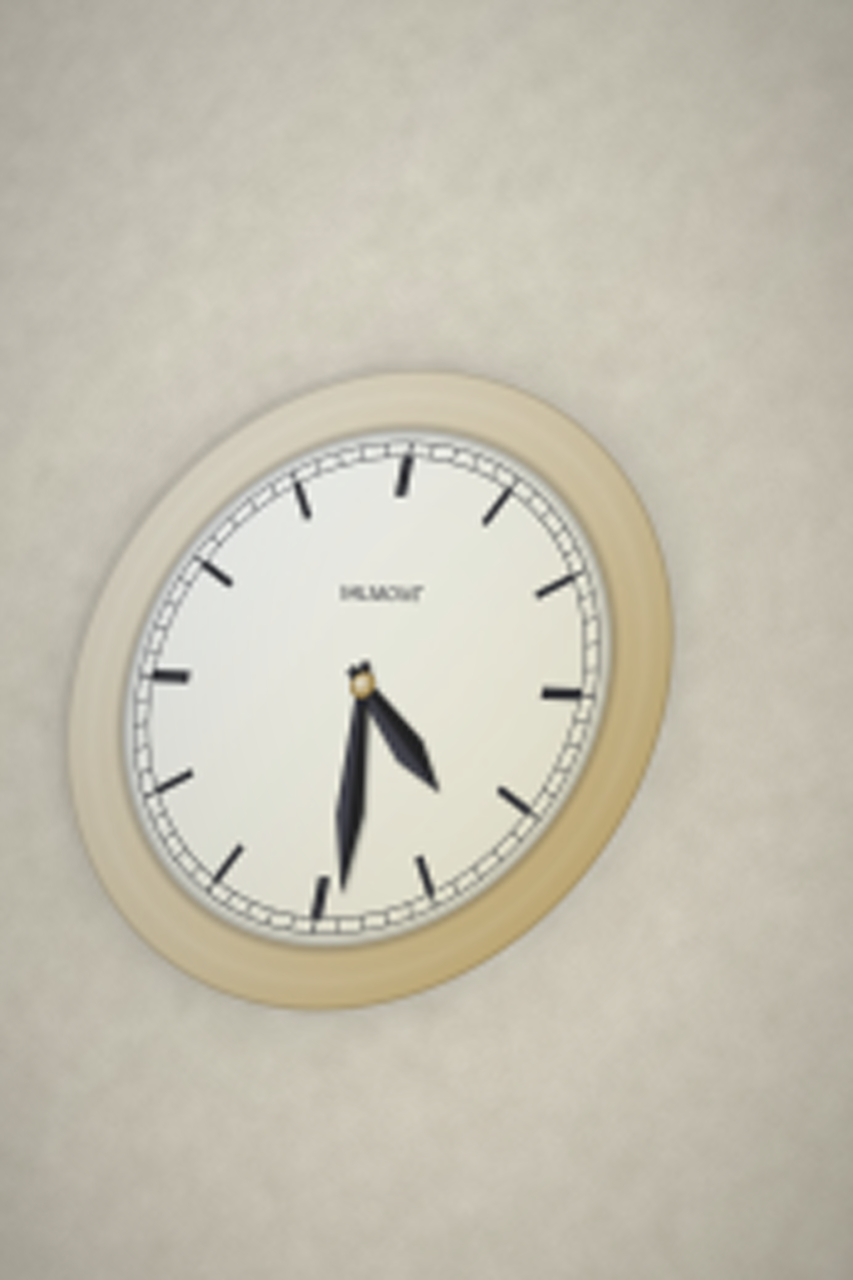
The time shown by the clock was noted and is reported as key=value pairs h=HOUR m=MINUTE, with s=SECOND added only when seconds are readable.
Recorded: h=4 m=29
